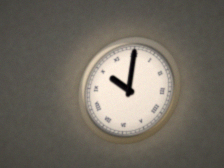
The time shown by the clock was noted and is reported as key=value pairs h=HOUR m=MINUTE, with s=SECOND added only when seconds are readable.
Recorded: h=10 m=0
